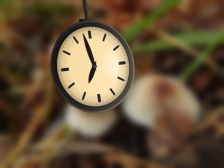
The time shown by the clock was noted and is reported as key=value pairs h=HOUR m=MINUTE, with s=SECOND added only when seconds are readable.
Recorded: h=6 m=58
